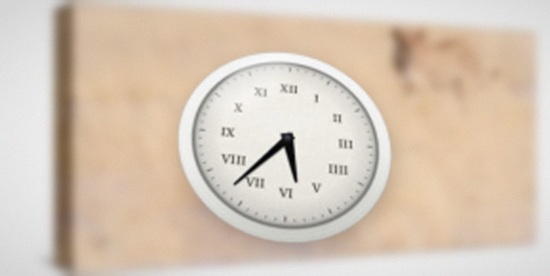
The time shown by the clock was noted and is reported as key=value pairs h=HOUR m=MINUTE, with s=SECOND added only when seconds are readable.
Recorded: h=5 m=37
